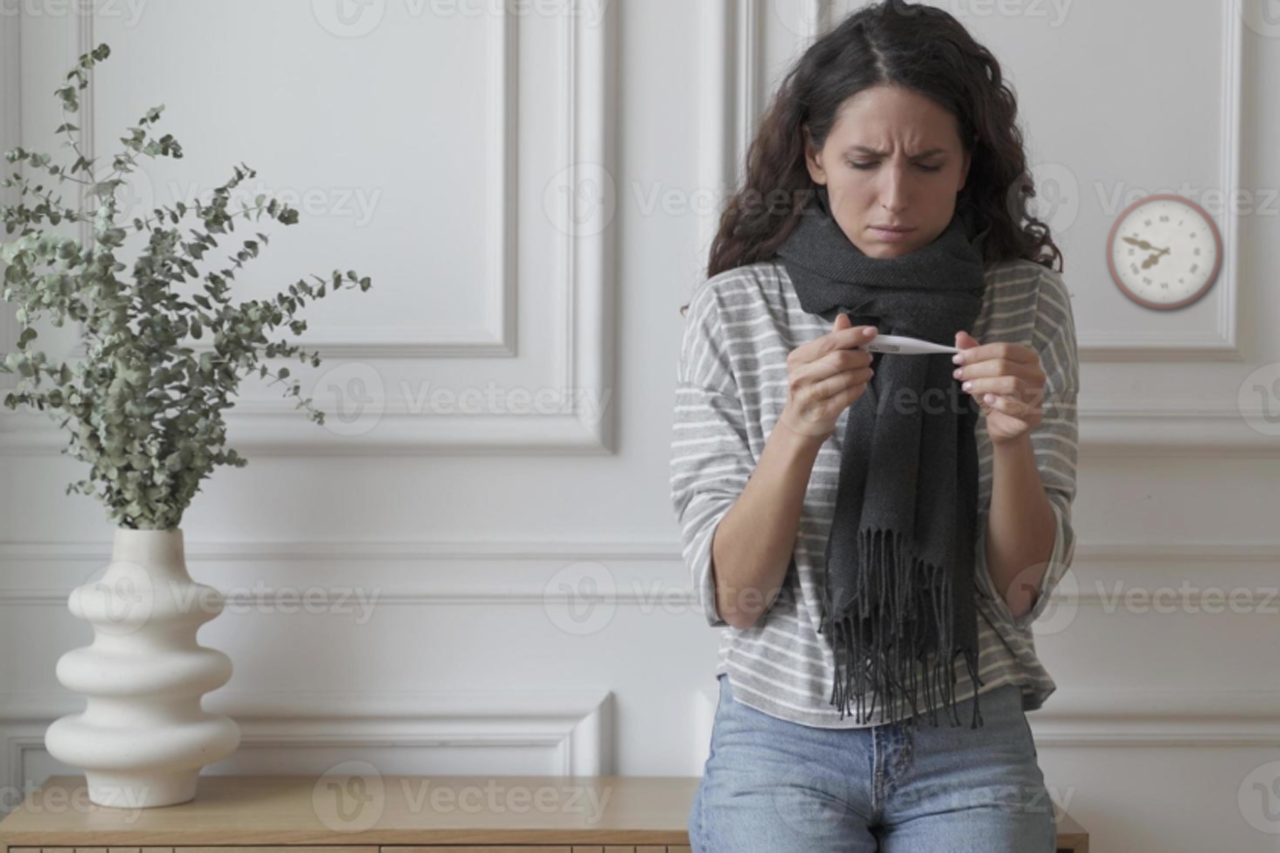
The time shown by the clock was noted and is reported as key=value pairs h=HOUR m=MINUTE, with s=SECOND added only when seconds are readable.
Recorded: h=7 m=48
